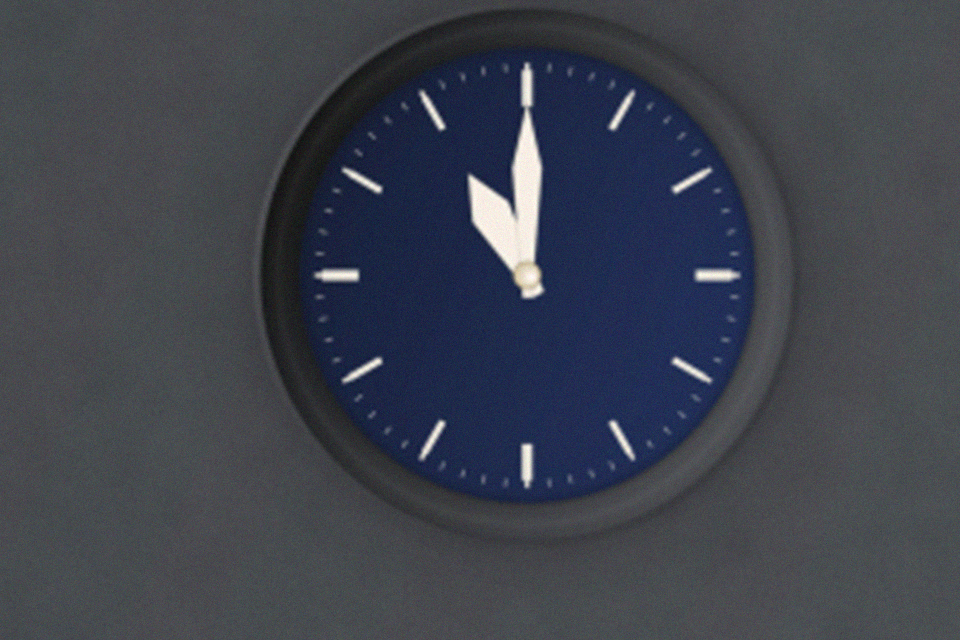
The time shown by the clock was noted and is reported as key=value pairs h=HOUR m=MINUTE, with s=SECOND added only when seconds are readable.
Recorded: h=11 m=0
